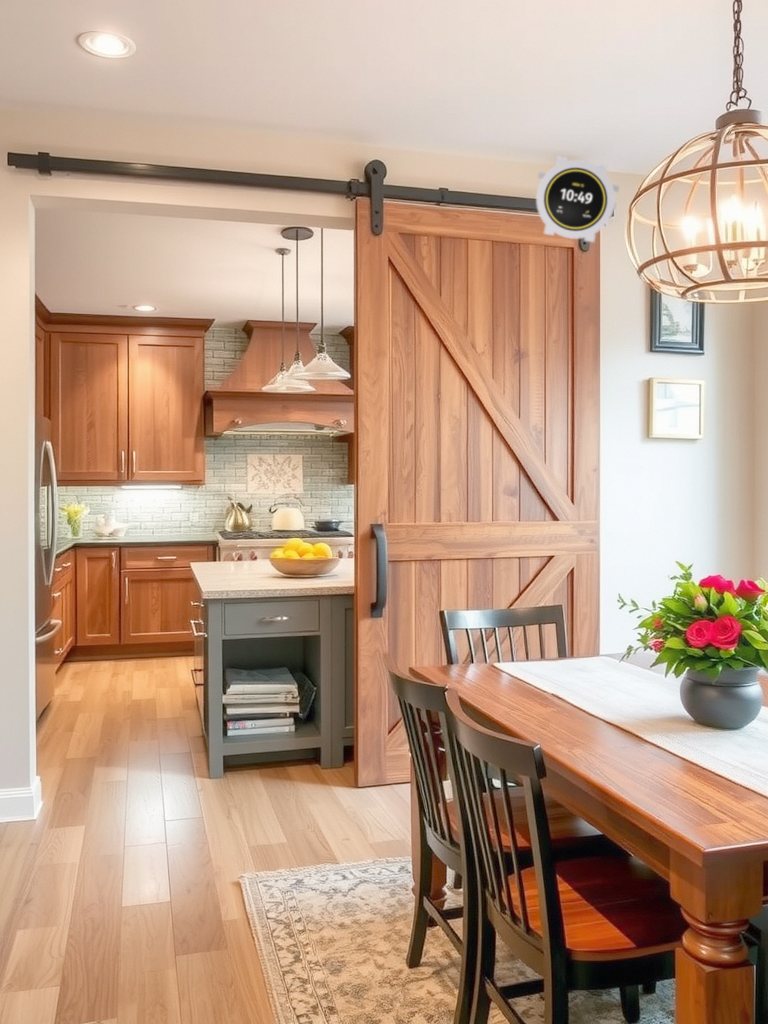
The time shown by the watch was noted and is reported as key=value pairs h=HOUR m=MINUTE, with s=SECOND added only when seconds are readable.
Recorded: h=10 m=49
